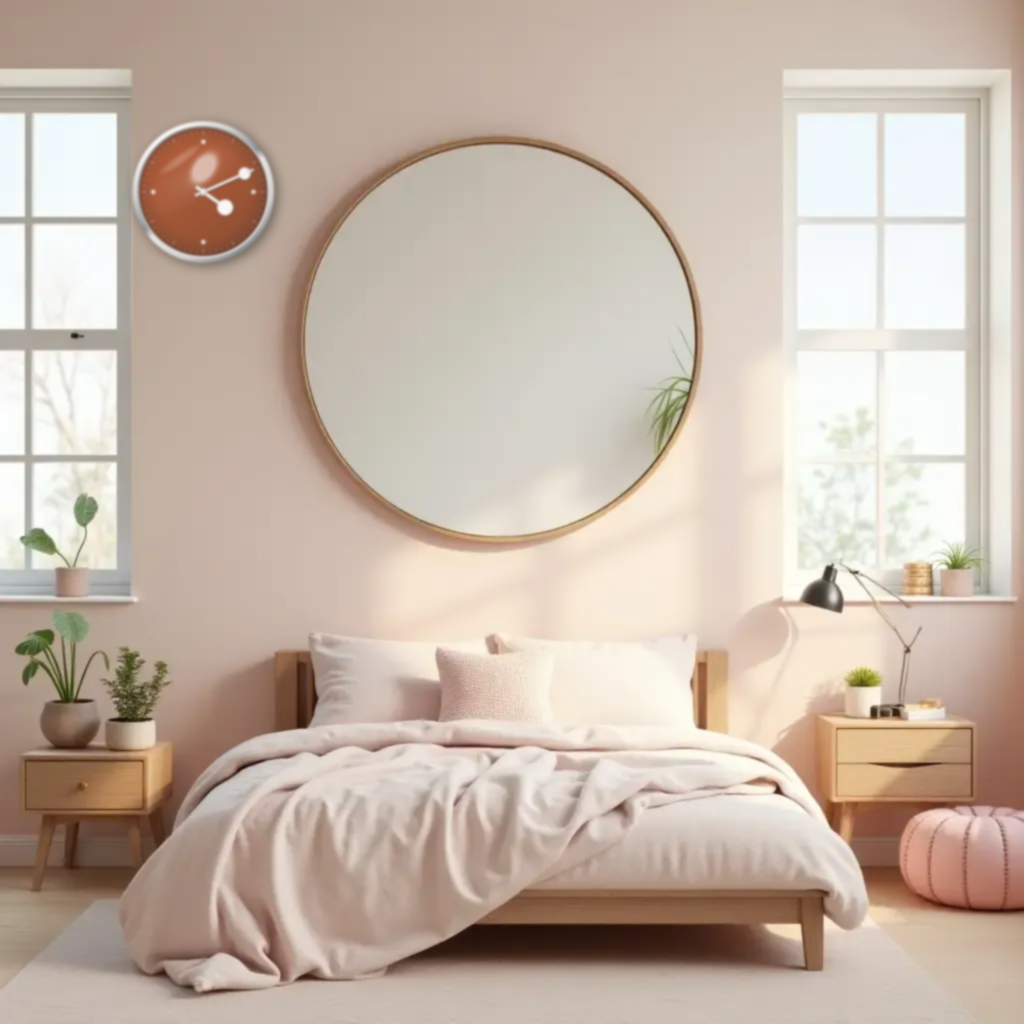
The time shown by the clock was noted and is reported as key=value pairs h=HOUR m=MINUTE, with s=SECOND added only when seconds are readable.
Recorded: h=4 m=11
